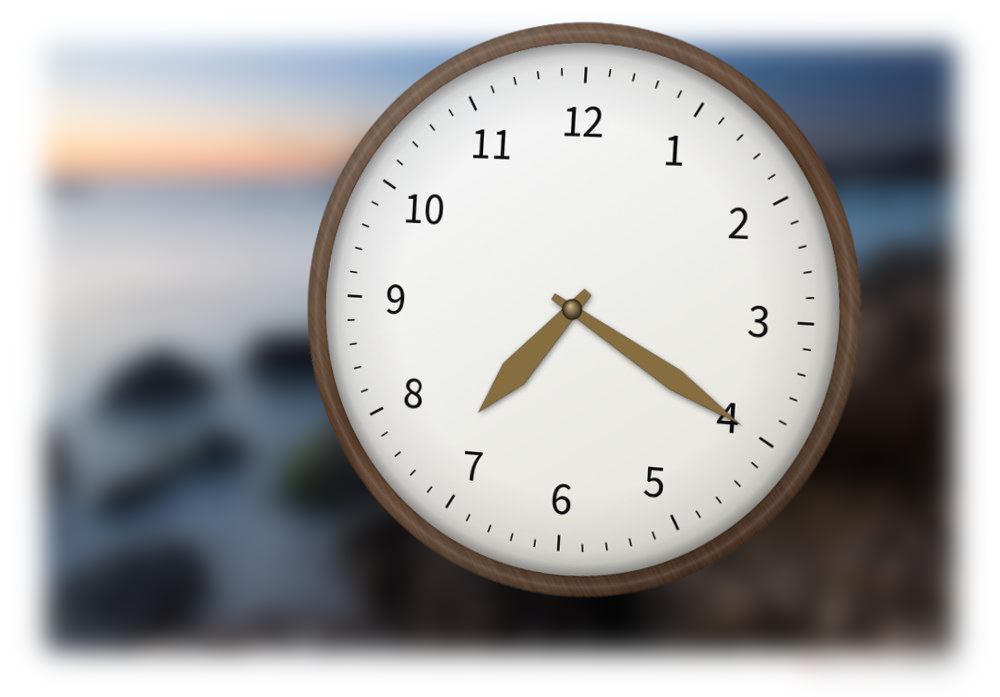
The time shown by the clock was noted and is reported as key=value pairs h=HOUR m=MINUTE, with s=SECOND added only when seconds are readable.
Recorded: h=7 m=20
